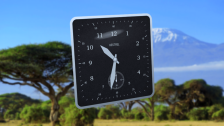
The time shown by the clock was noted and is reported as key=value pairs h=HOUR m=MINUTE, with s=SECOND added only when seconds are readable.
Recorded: h=10 m=32
